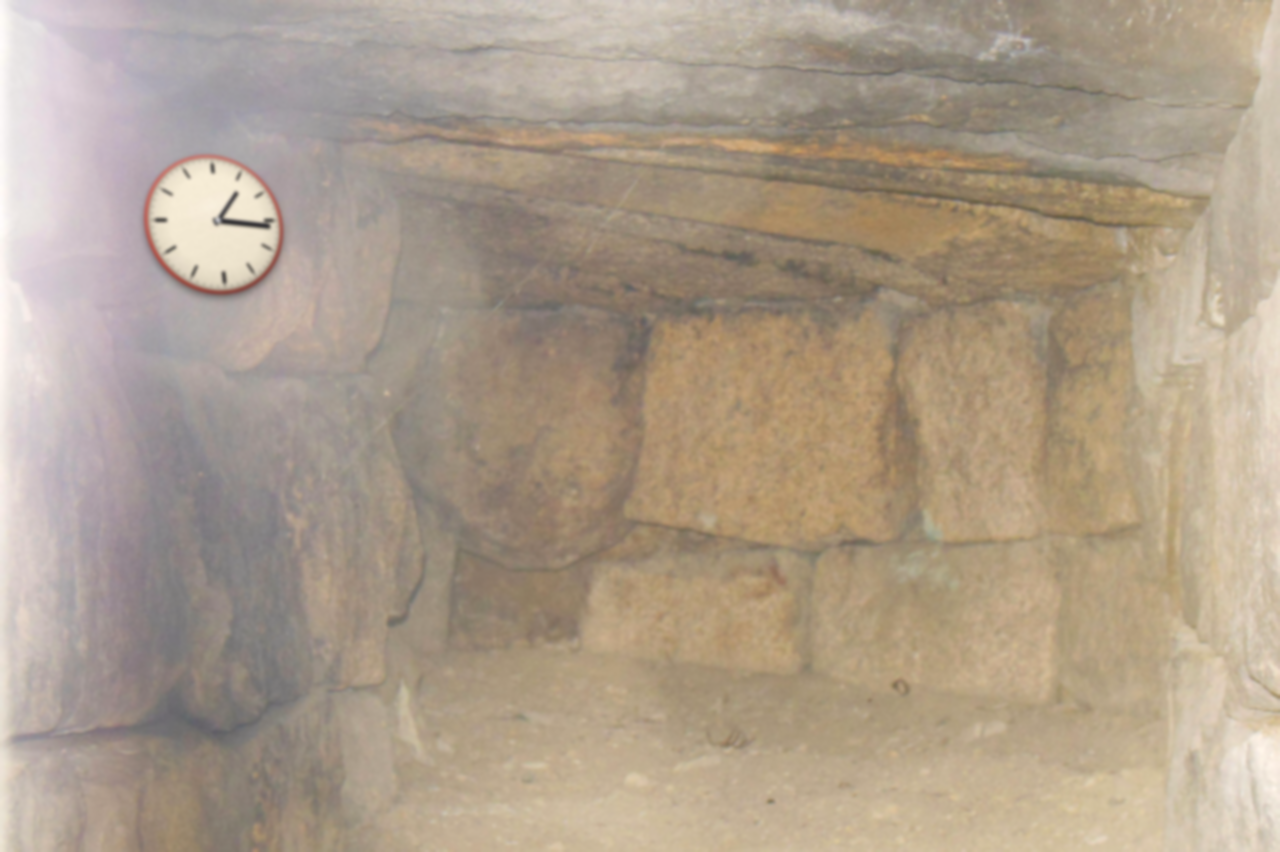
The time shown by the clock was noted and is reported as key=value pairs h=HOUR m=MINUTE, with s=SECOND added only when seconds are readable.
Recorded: h=1 m=16
